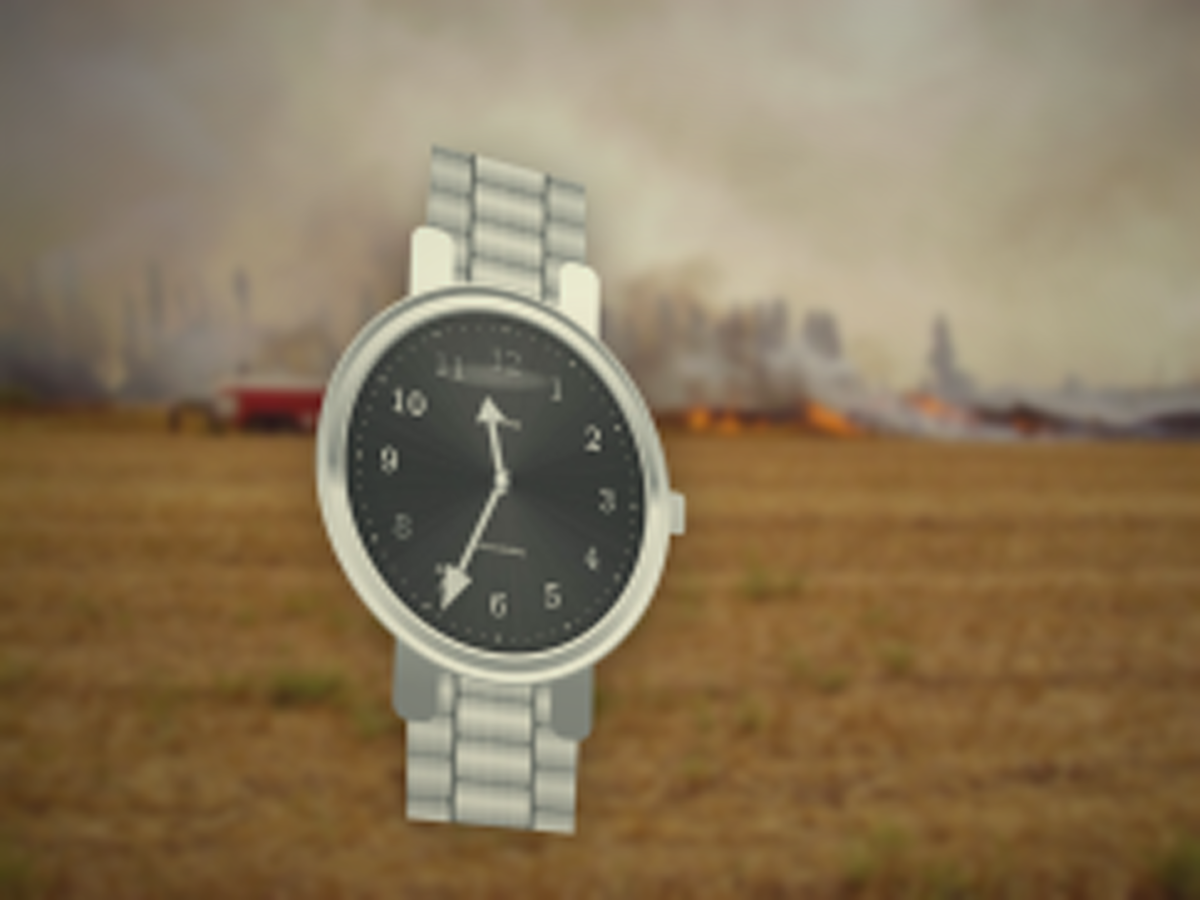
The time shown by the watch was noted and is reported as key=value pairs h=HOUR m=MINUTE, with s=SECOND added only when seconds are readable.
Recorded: h=11 m=34
